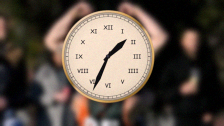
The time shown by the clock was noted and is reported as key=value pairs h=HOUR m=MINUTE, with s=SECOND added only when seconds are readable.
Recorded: h=1 m=34
